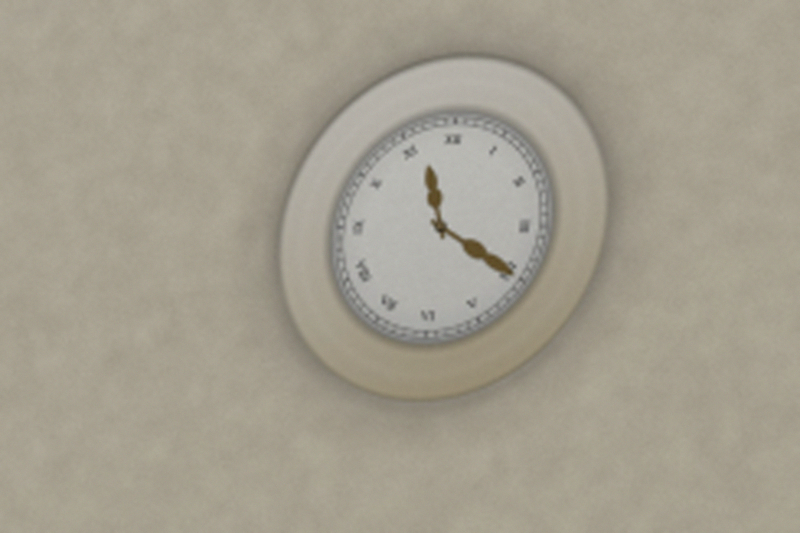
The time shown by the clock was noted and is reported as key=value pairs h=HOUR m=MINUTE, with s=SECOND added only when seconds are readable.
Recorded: h=11 m=20
